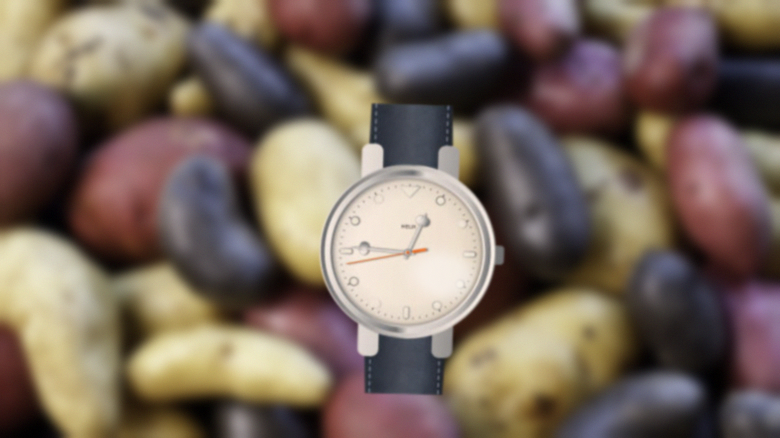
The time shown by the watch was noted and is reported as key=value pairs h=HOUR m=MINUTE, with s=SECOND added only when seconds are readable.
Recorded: h=12 m=45 s=43
